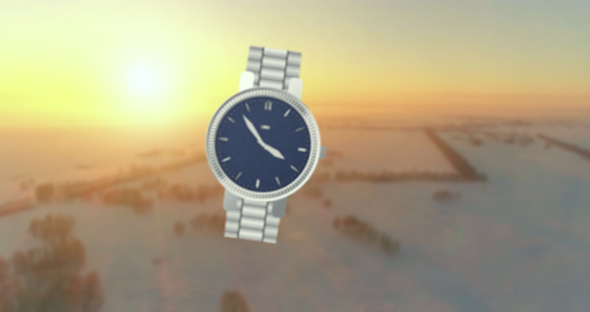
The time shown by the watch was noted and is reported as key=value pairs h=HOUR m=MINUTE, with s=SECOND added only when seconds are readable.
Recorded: h=3 m=53
